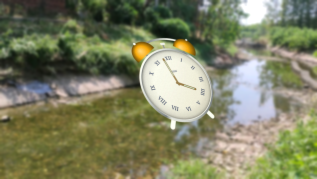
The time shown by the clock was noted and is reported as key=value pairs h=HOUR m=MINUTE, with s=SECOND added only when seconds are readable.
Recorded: h=3 m=58
